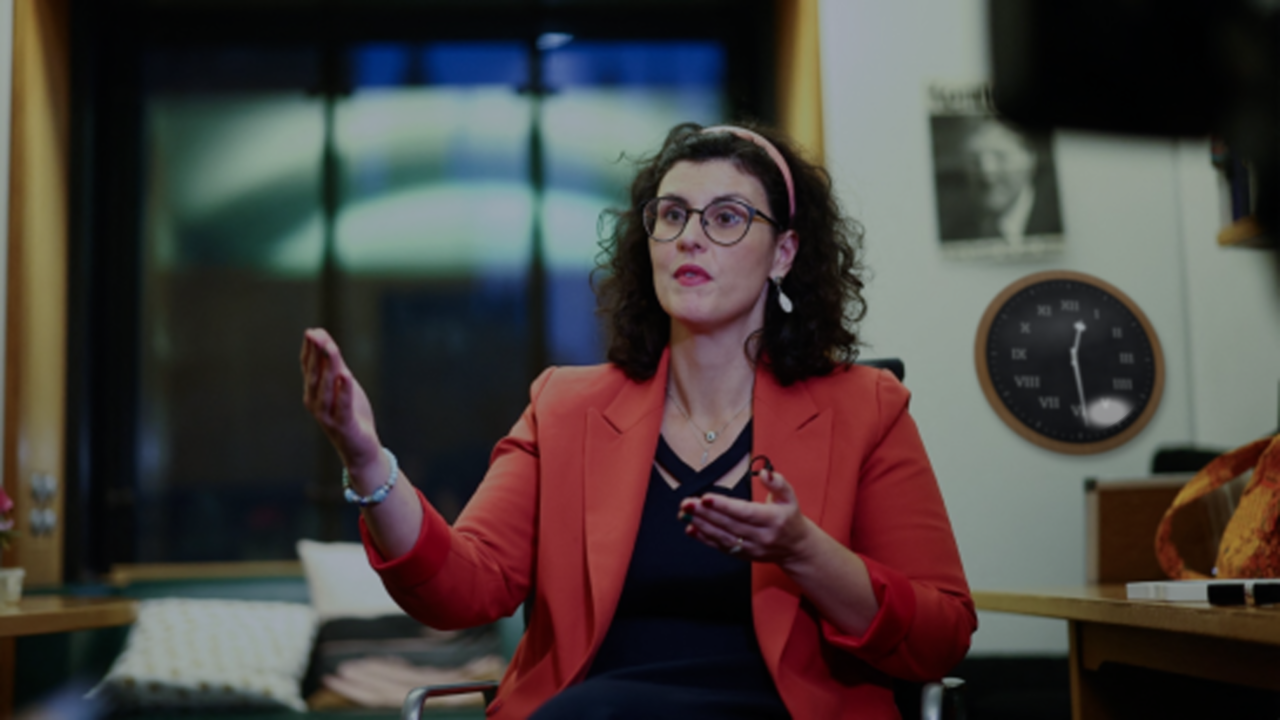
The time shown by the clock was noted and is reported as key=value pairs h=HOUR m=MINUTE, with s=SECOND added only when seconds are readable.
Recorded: h=12 m=29
